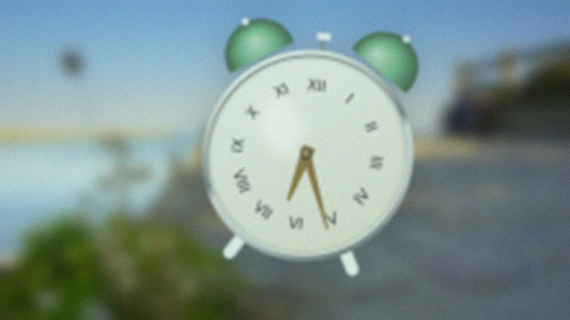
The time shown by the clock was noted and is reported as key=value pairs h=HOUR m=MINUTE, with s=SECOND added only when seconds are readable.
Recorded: h=6 m=26
